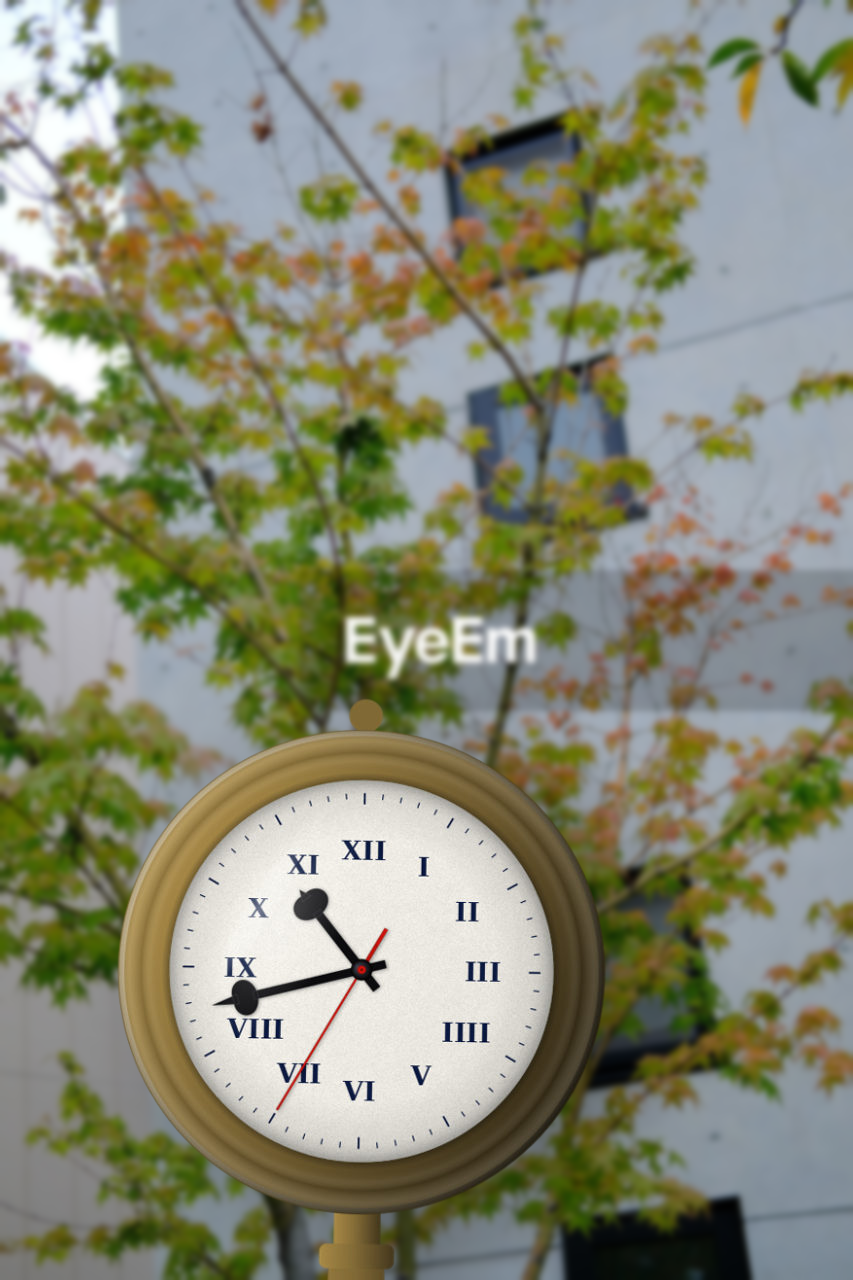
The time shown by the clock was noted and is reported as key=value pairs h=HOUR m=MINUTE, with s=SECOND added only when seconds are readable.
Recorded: h=10 m=42 s=35
